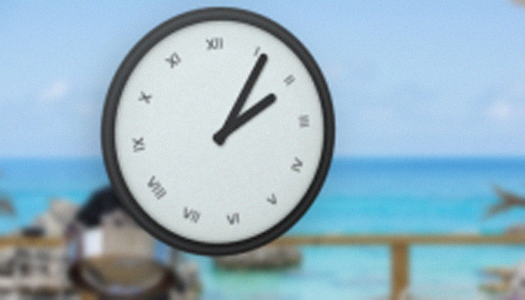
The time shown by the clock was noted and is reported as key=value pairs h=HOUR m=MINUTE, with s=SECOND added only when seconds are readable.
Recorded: h=2 m=6
